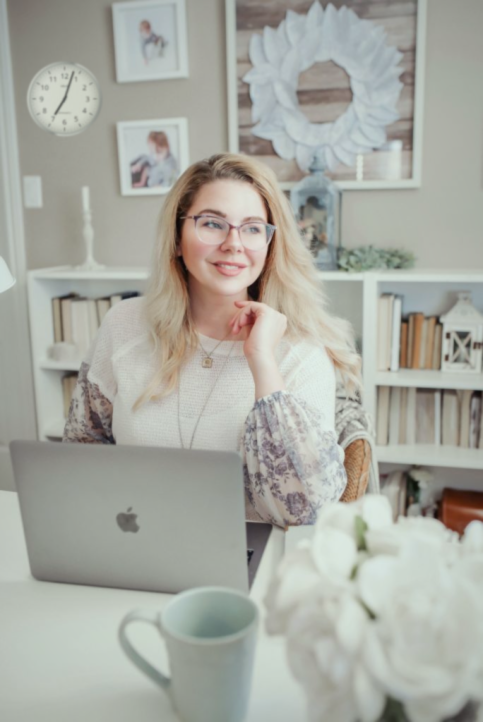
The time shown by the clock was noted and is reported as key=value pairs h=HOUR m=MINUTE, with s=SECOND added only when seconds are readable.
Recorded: h=7 m=3
